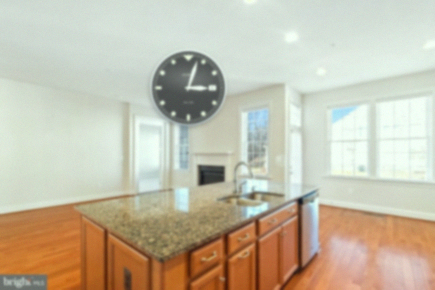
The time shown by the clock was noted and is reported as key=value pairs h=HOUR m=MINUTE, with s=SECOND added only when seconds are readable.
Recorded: h=3 m=3
